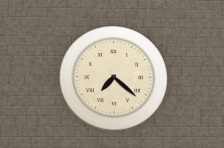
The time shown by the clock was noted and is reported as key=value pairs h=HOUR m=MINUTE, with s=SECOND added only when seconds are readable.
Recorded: h=7 m=22
